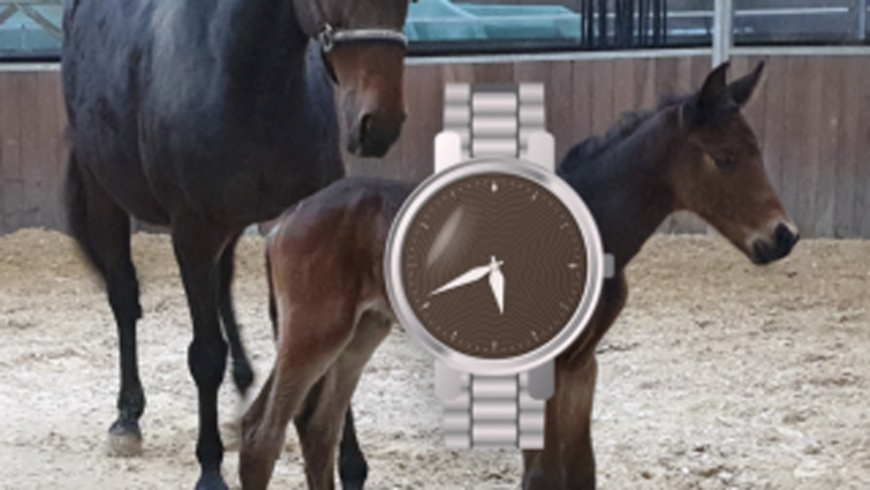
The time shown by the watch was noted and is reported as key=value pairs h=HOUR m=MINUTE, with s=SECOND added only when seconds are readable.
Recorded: h=5 m=41
